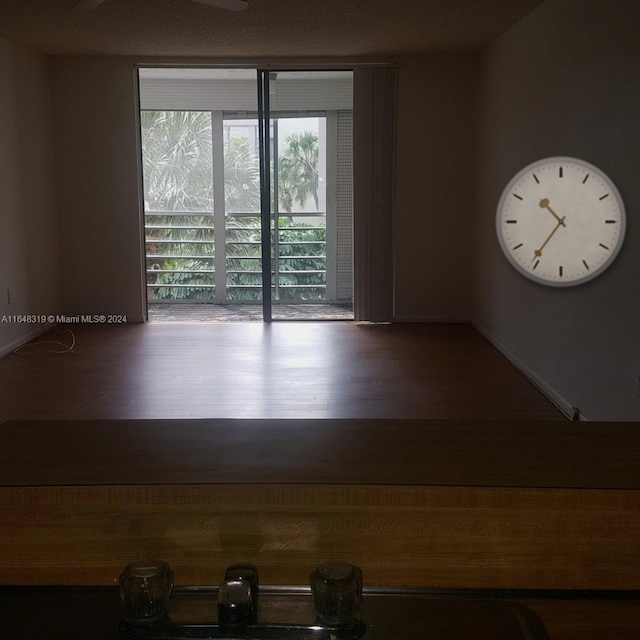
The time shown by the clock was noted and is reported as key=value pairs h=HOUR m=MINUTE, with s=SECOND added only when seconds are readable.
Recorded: h=10 m=36
